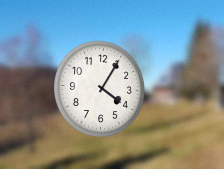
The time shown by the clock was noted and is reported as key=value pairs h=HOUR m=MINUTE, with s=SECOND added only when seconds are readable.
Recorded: h=4 m=5
